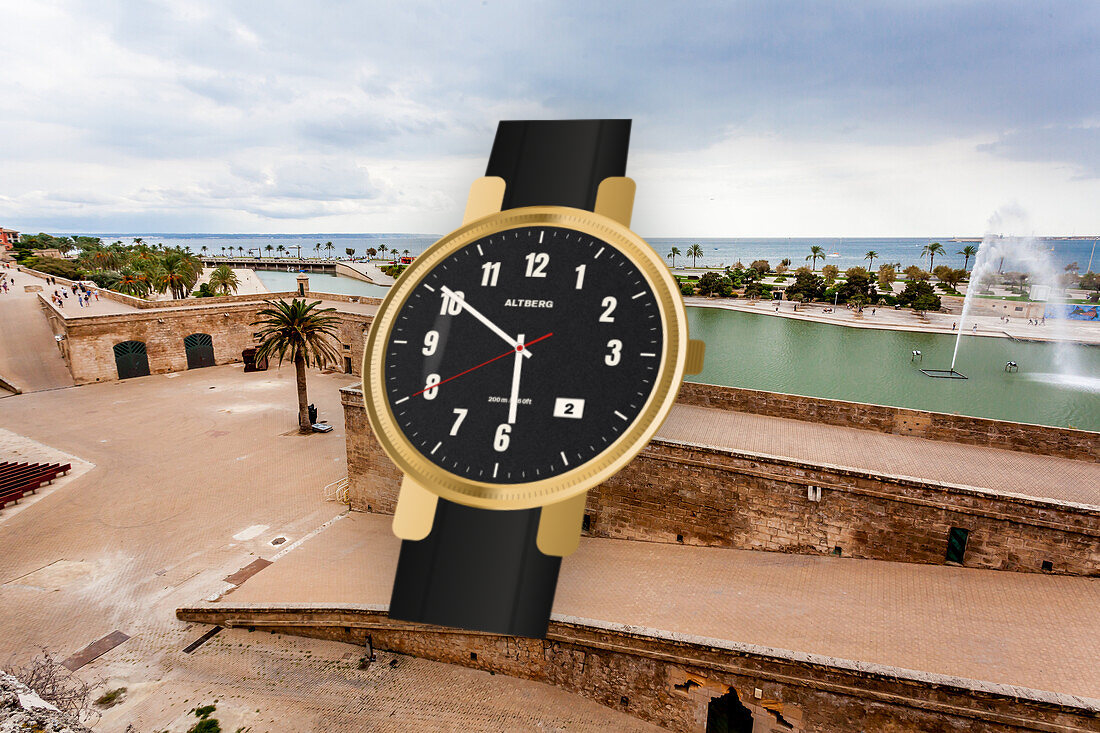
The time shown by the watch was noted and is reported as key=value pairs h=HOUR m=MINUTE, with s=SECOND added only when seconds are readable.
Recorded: h=5 m=50 s=40
